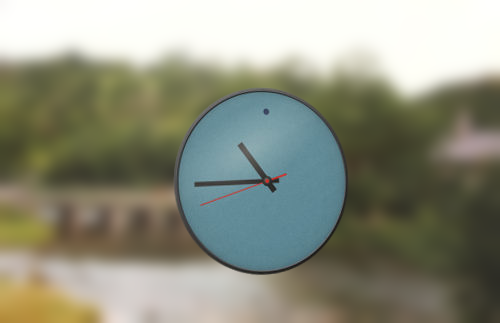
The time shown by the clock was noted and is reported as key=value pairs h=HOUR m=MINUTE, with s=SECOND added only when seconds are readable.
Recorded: h=10 m=44 s=42
